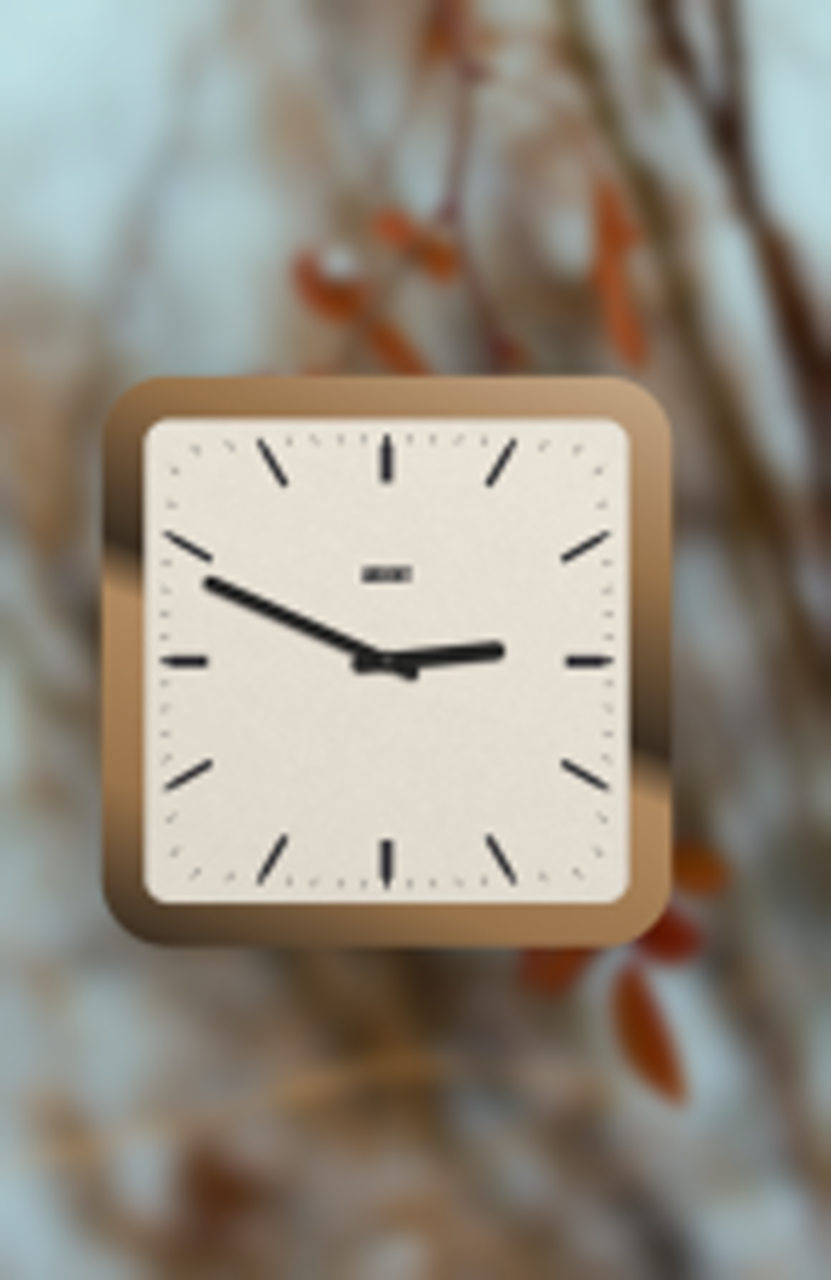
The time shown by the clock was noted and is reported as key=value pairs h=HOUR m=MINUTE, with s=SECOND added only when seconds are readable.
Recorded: h=2 m=49
